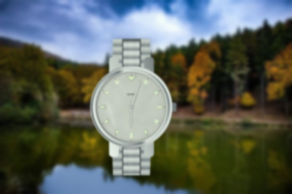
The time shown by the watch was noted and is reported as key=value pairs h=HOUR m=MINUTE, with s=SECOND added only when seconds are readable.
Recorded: h=6 m=3
